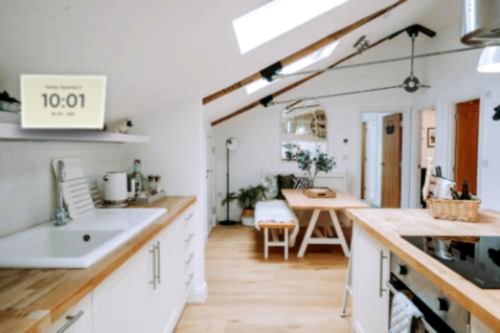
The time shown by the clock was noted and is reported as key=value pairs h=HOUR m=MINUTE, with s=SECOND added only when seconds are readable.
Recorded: h=10 m=1
